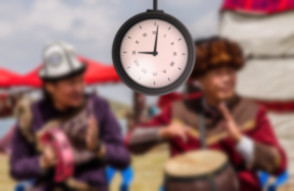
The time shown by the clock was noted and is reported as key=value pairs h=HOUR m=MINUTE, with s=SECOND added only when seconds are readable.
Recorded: h=9 m=1
